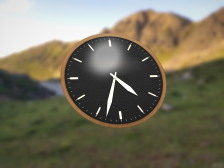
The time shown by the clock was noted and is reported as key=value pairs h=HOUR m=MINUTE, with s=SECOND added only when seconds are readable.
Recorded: h=4 m=33
